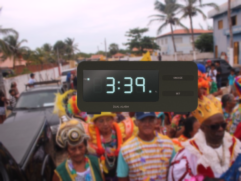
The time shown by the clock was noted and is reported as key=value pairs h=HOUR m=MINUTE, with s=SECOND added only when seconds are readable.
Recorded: h=3 m=39
